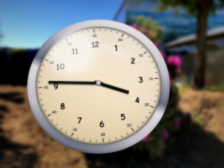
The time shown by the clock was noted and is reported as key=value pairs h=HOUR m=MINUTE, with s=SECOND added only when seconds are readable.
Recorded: h=3 m=46
